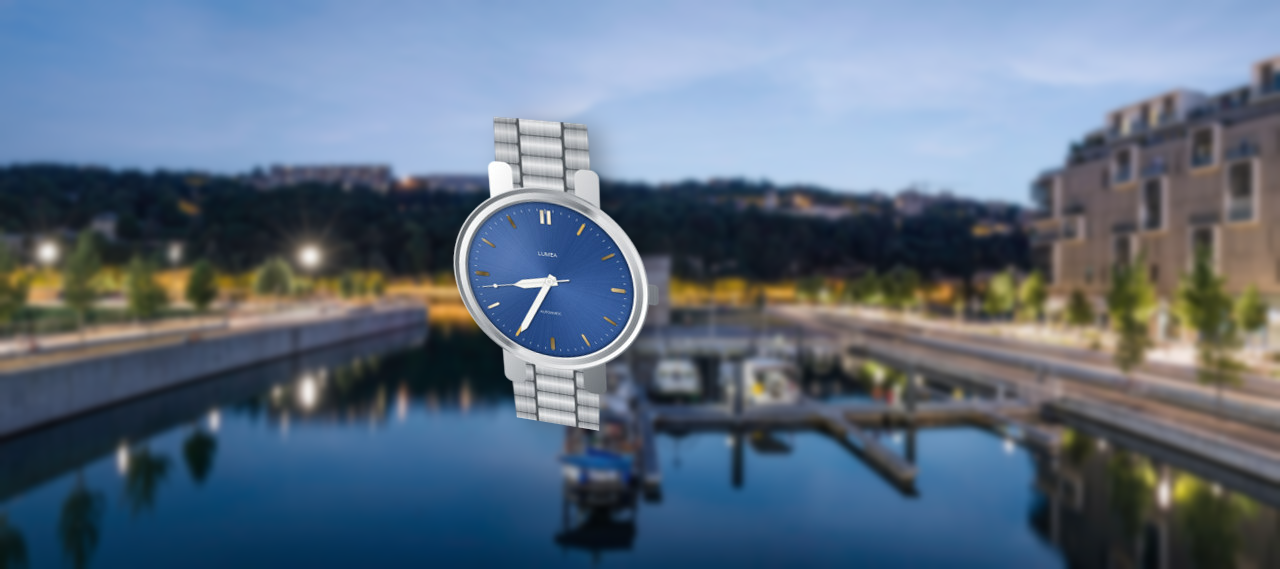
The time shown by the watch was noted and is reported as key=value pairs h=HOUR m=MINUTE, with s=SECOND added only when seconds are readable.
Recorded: h=8 m=34 s=43
